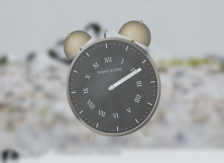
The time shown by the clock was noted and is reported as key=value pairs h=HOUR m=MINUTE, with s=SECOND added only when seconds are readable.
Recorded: h=2 m=11
